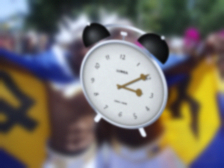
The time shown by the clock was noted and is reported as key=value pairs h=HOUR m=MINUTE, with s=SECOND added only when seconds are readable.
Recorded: h=3 m=9
